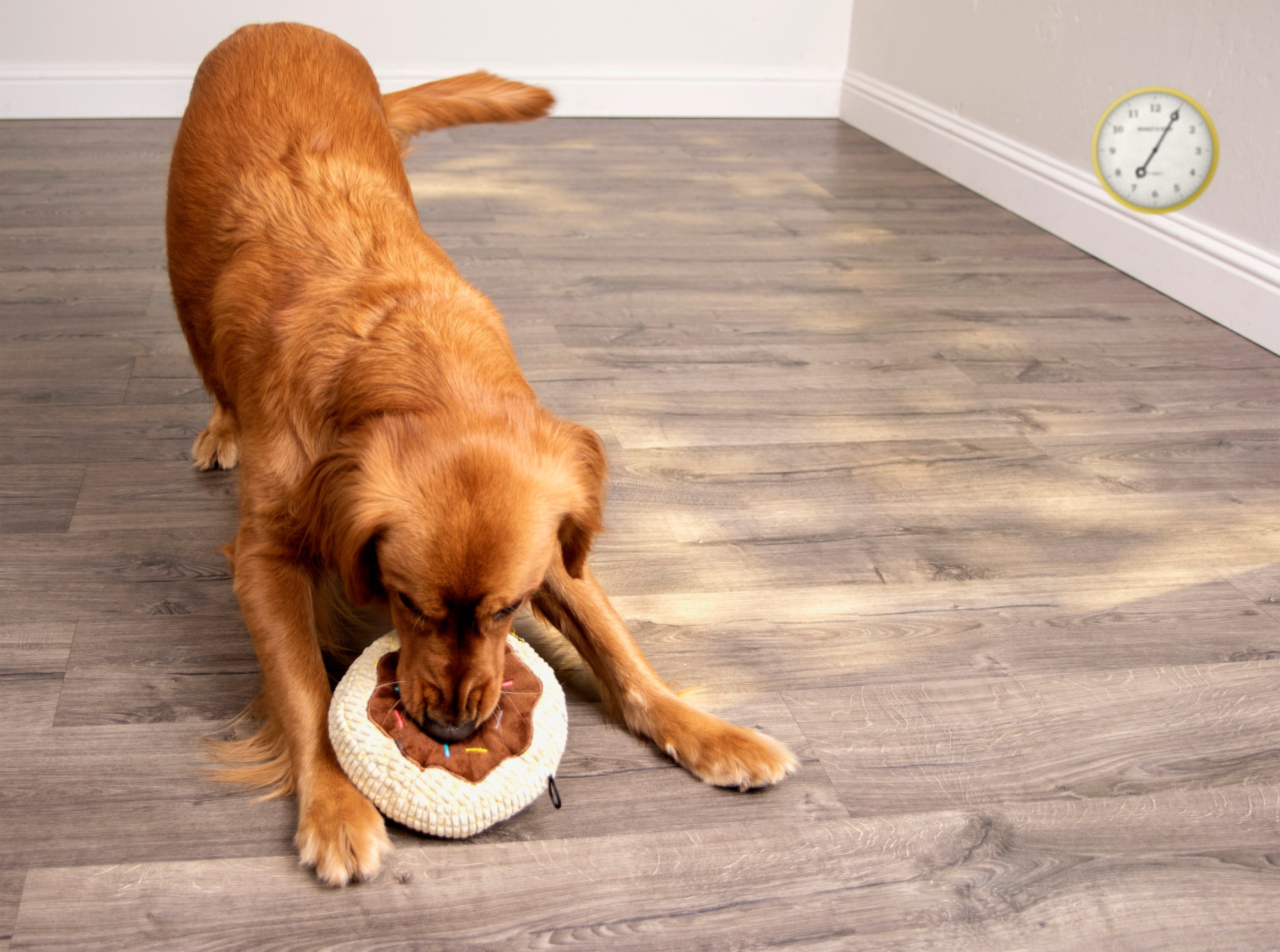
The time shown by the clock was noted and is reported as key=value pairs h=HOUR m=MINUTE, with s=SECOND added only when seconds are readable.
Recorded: h=7 m=5
